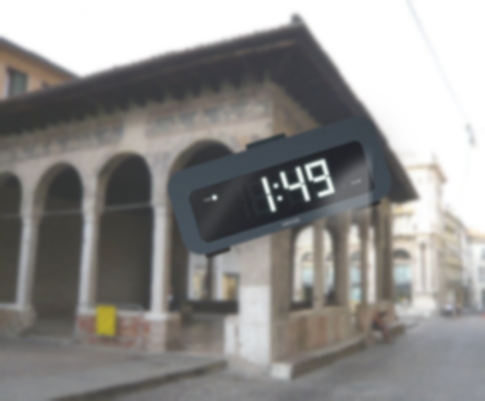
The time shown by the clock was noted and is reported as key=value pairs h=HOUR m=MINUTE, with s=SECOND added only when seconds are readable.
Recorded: h=1 m=49
